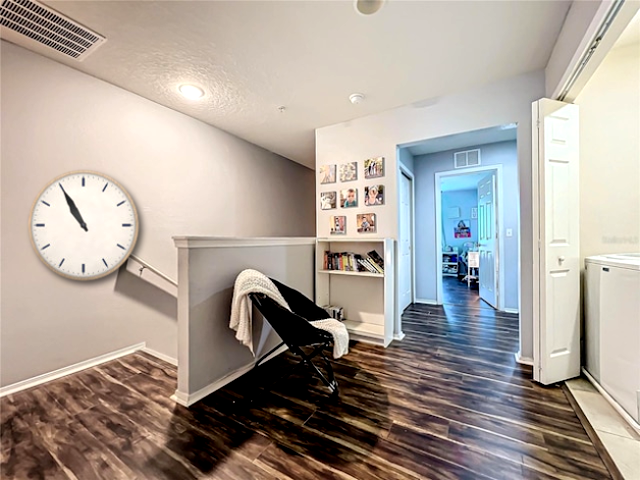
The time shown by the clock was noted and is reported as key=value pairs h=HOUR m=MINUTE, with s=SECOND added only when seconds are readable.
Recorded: h=10 m=55
